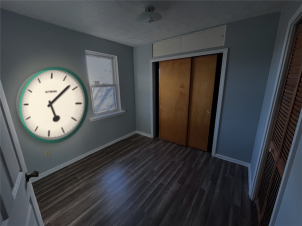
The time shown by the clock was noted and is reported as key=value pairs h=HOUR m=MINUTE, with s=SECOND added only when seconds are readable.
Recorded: h=5 m=8
